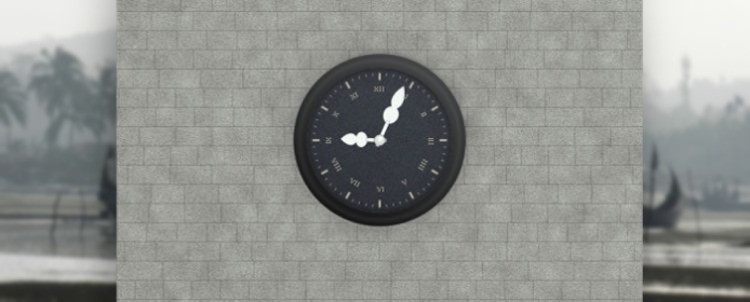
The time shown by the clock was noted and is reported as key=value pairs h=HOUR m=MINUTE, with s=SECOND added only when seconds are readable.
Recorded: h=9 m=4
